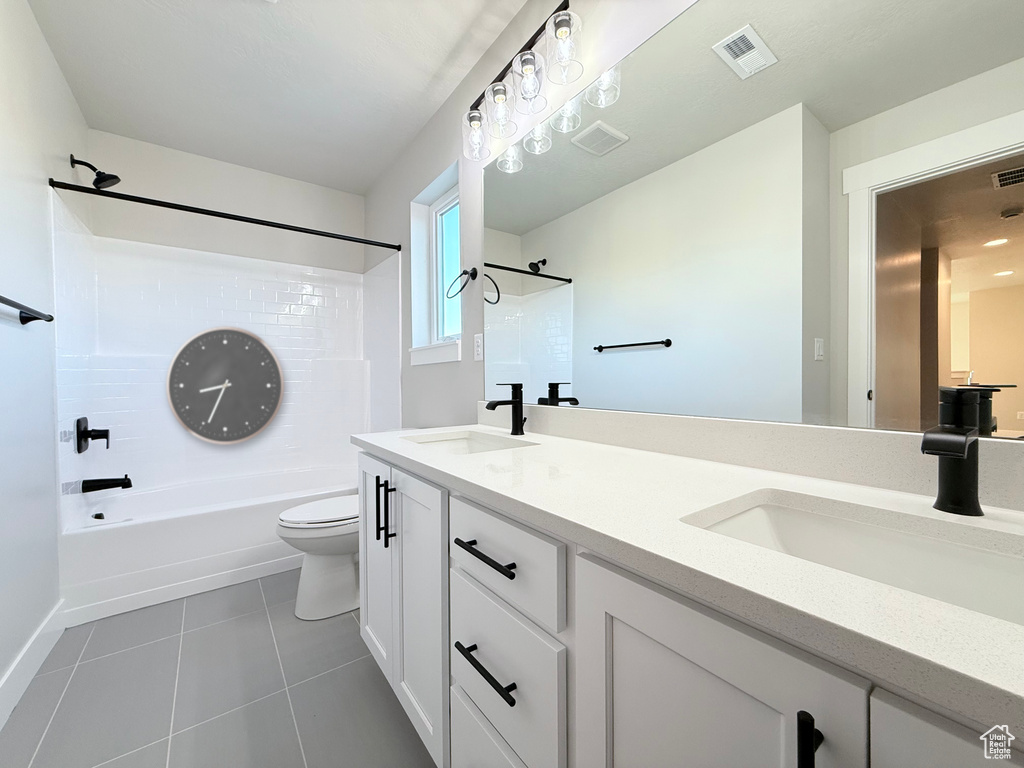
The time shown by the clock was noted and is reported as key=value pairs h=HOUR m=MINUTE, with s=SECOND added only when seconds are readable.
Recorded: h=8 m=34
